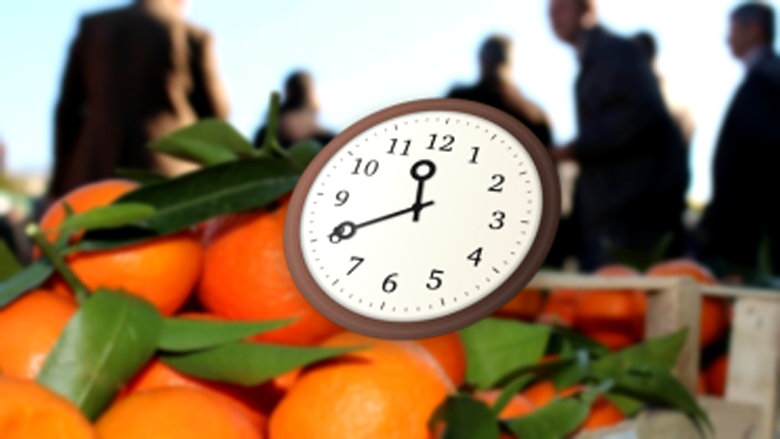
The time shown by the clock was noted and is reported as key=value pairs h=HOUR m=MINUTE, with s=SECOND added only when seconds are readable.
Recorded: h=11 m=40
